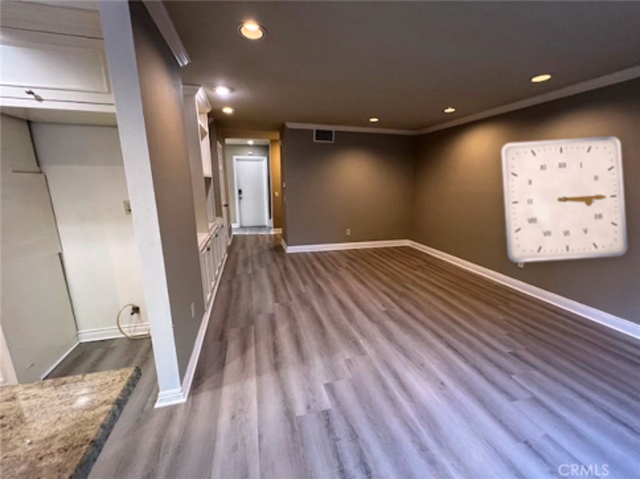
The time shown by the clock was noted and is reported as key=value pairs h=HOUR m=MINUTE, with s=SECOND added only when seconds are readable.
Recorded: h=3 m=15
